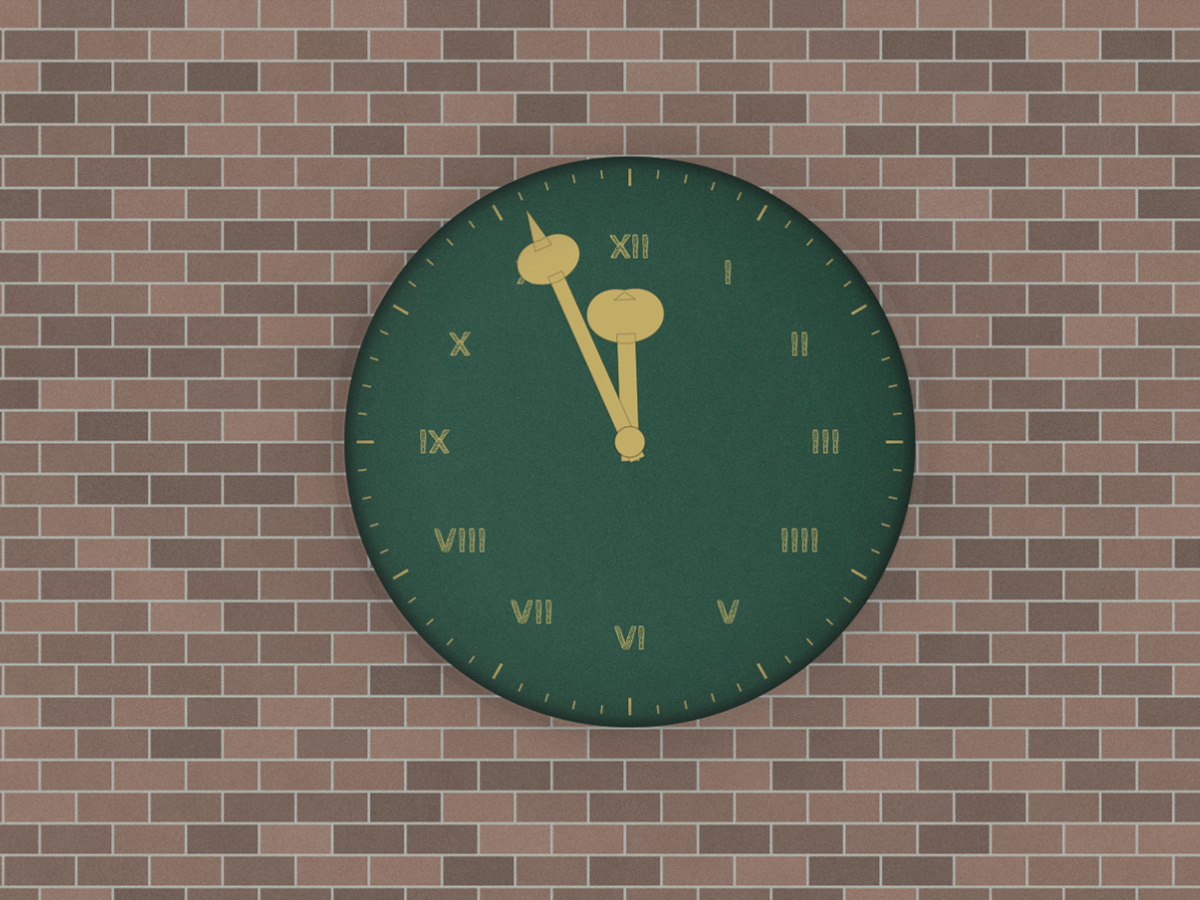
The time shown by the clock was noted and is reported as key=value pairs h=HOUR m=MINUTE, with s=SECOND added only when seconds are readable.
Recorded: h=11 m=56
